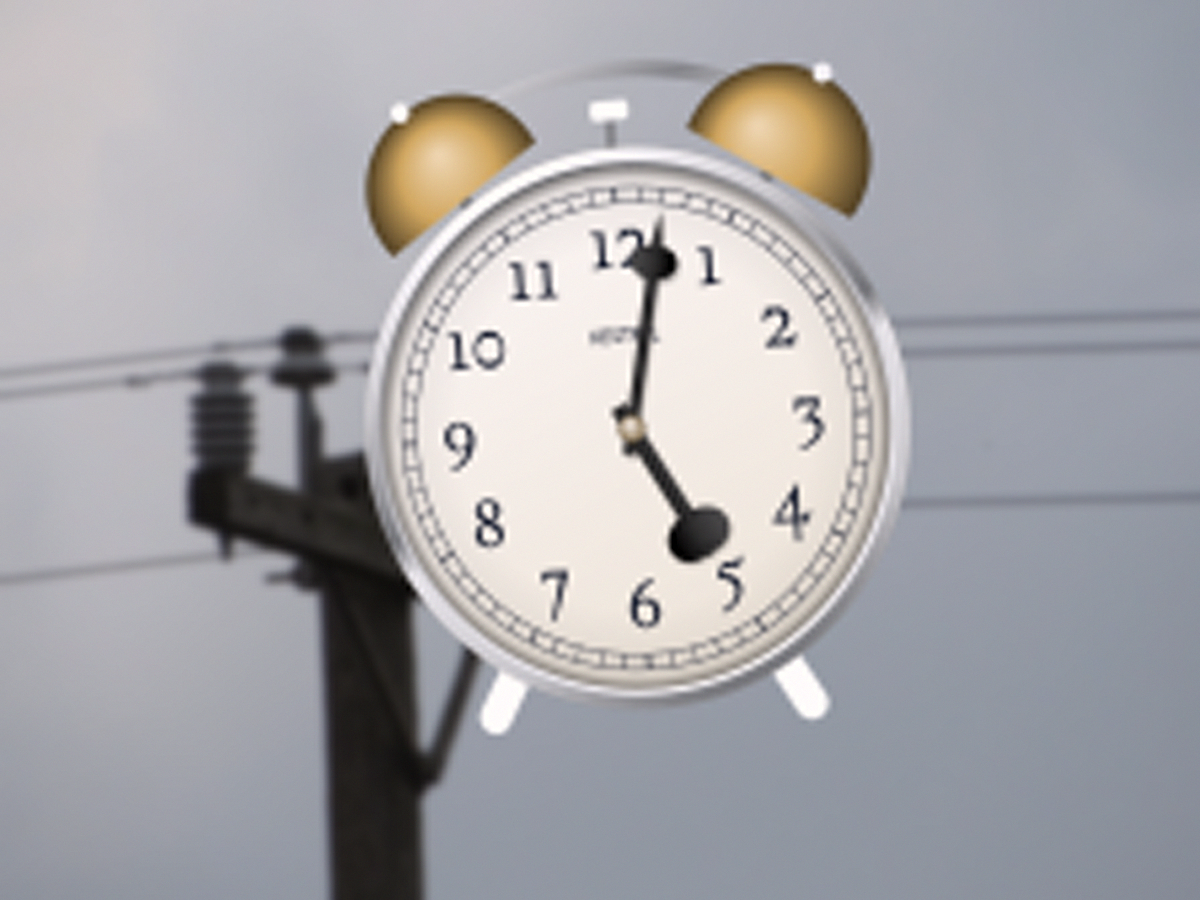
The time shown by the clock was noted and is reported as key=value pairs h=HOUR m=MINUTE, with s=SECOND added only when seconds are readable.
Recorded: h=5 m=2
